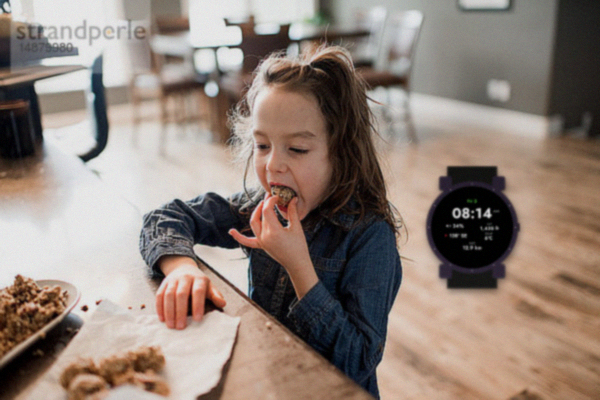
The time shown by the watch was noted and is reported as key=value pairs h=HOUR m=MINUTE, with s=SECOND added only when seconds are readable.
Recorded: h=8 m=14
